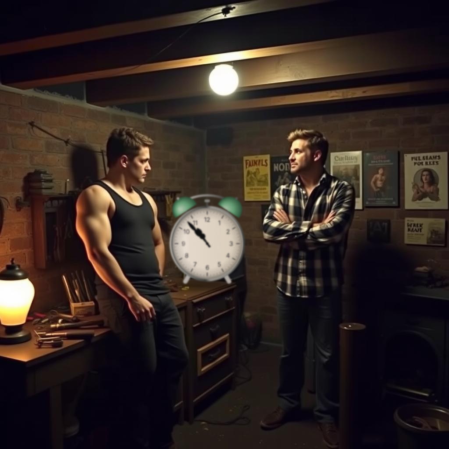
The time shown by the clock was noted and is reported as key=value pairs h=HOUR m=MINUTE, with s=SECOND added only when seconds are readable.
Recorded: h=10 m=53
